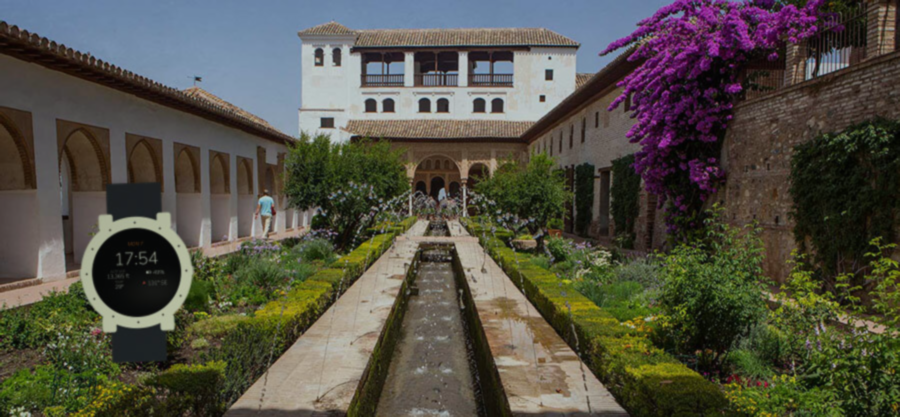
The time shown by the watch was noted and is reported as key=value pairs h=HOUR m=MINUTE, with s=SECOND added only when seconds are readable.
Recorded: h=17 m=54
